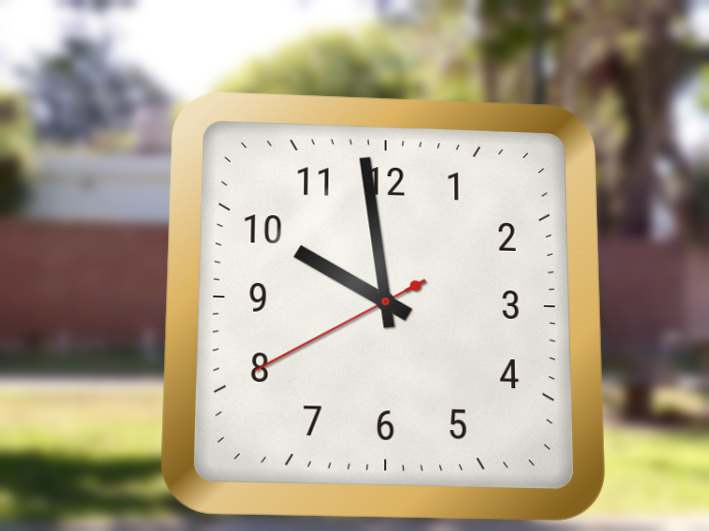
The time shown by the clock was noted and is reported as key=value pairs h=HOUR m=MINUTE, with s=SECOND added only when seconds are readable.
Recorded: h=9 m=58 s=40
